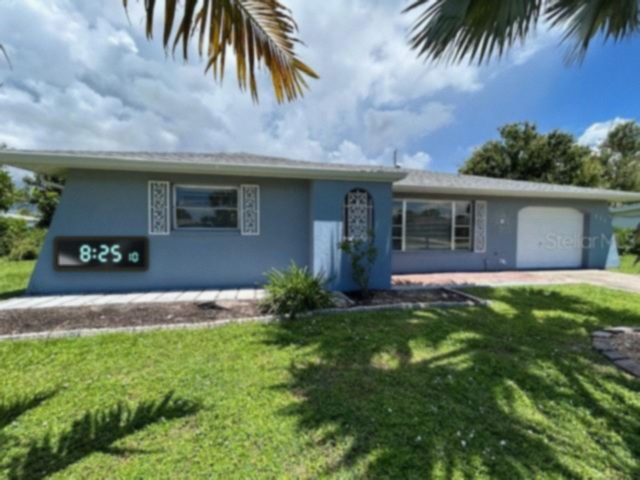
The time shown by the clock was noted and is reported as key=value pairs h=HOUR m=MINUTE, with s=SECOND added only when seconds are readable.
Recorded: h=8 m=25
